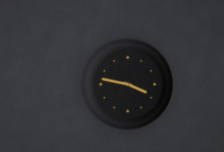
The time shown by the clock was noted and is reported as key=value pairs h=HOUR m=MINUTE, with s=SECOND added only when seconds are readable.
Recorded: h=3 m=47
